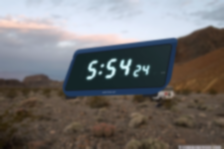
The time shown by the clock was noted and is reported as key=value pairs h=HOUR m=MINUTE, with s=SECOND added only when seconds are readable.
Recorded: h=5 m=54 s=24
